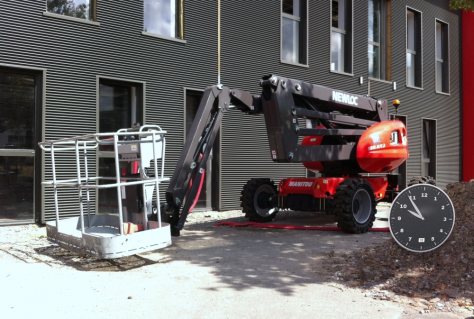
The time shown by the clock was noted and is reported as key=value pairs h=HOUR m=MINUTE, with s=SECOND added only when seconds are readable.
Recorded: h=9 m=54
